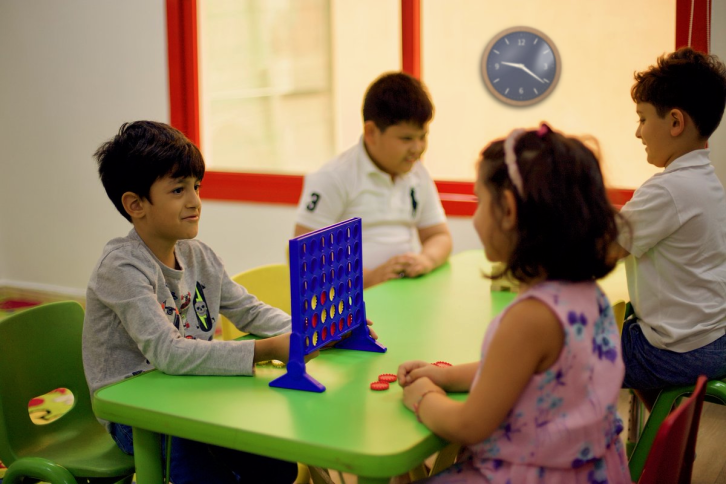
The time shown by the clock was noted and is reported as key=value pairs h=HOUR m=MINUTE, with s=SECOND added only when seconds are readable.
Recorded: h=9 m=21
